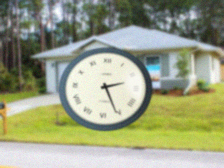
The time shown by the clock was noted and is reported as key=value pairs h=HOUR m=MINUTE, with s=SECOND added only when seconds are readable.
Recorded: h=2 m=26
